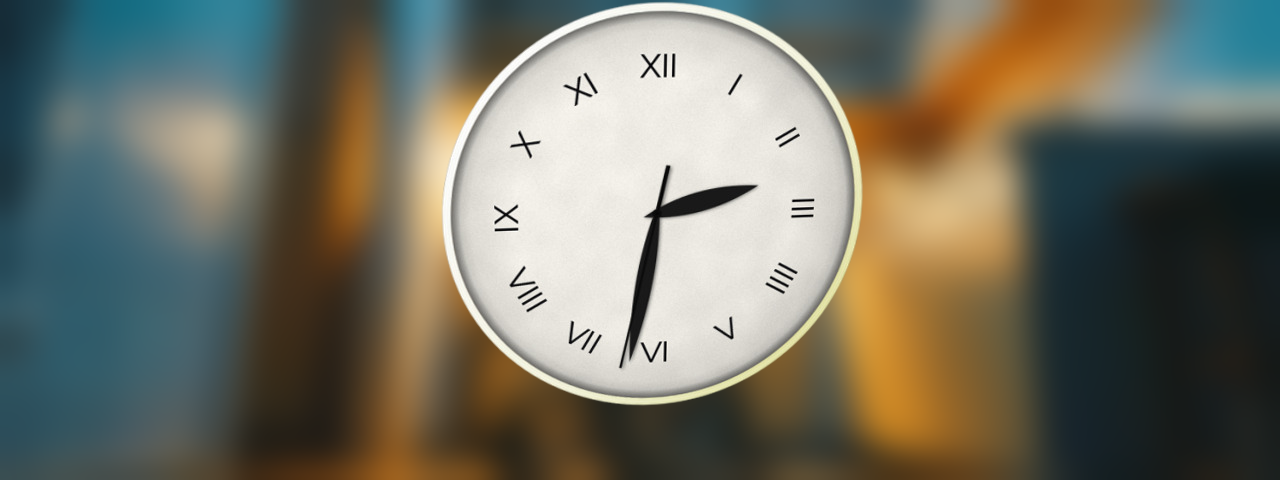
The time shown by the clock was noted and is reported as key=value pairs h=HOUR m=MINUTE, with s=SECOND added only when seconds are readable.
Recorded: h=2 m=31 s=32
